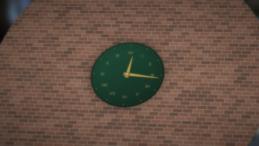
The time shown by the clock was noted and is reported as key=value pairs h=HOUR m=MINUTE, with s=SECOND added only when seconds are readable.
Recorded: h=12 m=16
